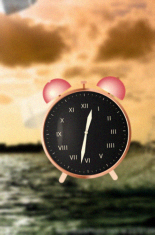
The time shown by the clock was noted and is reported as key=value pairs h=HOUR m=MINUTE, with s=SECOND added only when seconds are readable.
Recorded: h=12 m=32
